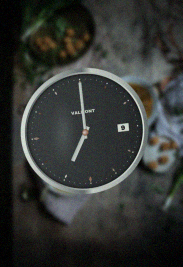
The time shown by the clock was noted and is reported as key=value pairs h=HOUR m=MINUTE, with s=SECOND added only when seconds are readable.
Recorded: h=7 m=0
